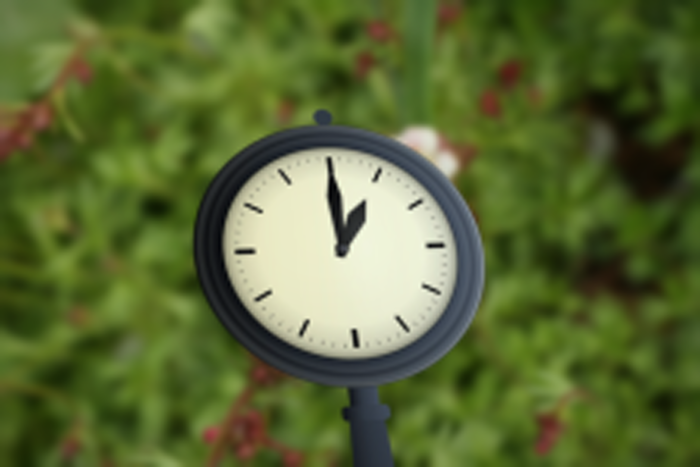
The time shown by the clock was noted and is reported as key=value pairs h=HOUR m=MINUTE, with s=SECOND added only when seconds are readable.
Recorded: h=1 m=0
